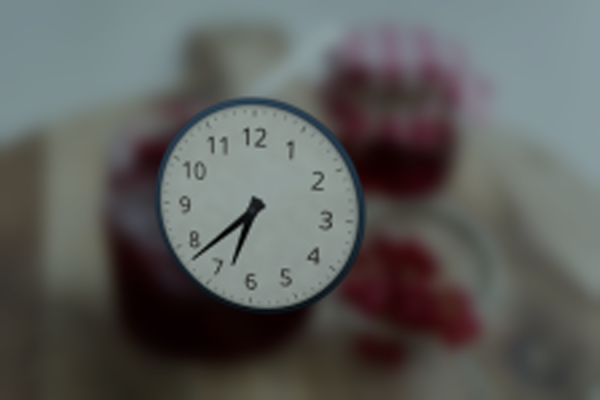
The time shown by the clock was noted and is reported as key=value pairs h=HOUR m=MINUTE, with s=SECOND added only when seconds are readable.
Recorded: h=6 m=38
